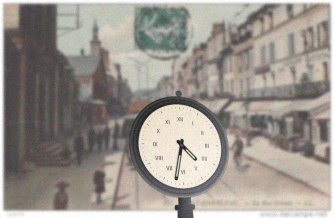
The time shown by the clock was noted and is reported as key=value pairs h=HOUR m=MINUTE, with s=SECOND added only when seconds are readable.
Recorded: h=4 m=32
